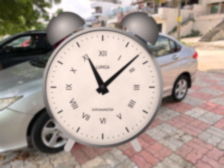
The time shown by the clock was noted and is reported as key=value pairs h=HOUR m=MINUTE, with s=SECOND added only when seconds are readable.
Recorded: h=11 m=8
